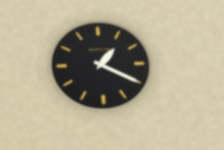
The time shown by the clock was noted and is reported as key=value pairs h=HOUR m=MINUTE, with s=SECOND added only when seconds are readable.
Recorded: h=1 m=20
